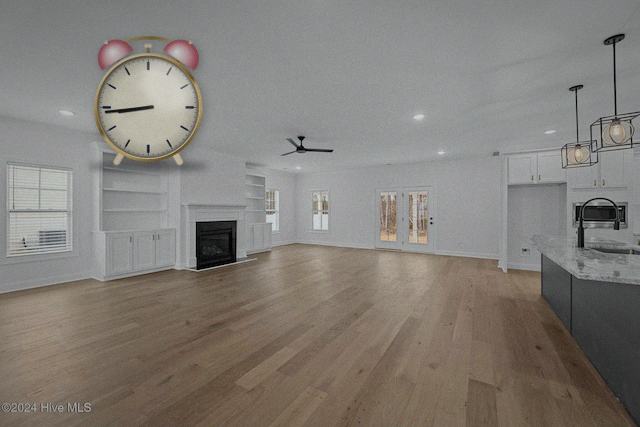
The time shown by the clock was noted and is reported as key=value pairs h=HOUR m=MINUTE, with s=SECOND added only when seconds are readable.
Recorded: h=8 m=44
